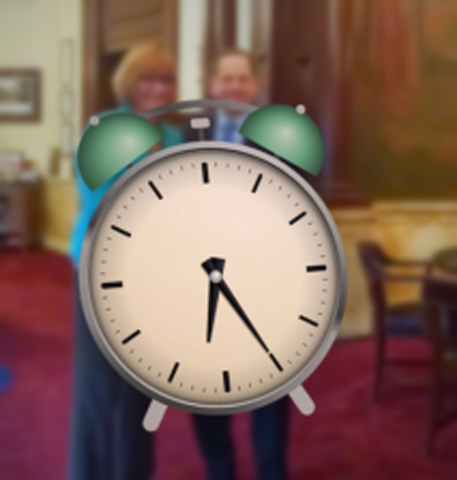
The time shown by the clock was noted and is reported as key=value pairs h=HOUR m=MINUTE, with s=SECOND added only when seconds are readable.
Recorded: h=6 m=25
